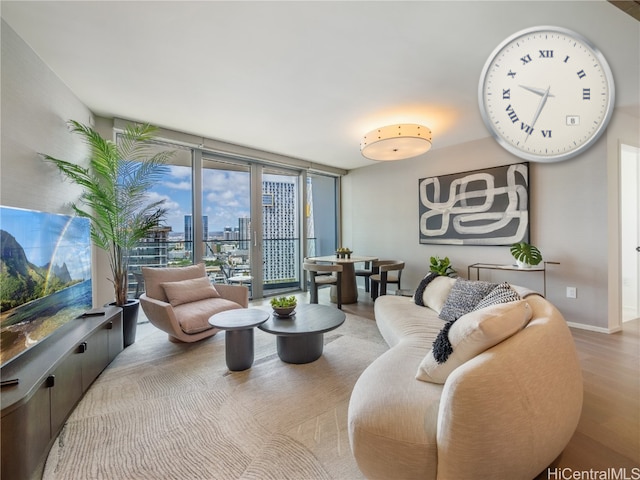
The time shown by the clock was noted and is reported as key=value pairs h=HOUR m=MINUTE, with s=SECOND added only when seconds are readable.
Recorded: h=9 m=34
